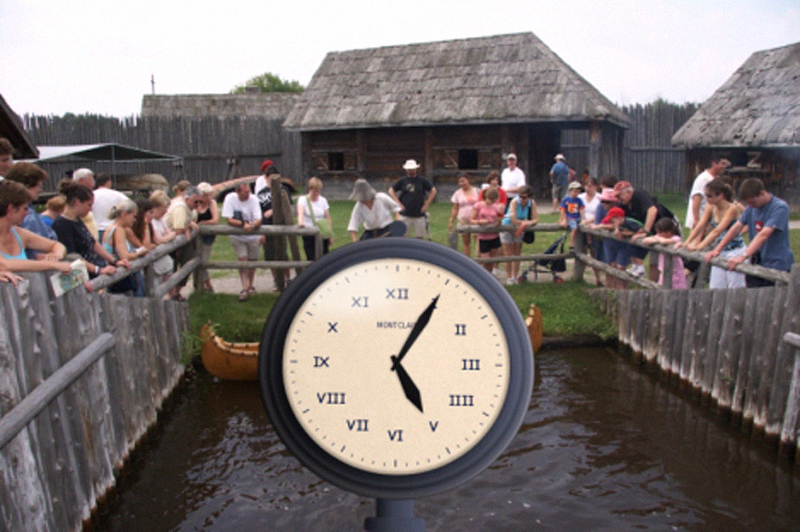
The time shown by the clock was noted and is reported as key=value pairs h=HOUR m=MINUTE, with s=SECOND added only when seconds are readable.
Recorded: h=5 m=5
